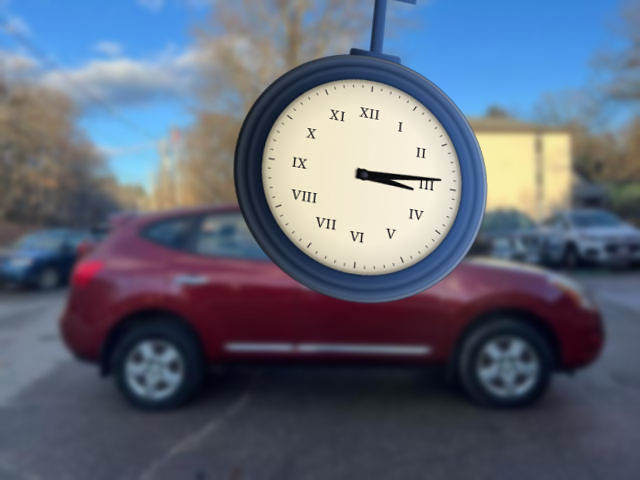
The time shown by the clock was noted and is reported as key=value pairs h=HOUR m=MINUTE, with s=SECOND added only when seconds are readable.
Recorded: h=3 m=14
